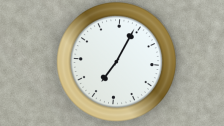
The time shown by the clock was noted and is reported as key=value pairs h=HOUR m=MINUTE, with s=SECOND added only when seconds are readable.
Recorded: h=7 m=4
